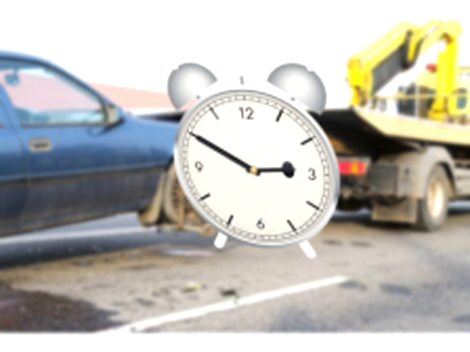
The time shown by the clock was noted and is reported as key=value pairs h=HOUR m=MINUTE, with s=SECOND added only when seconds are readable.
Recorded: h=2 m=50
